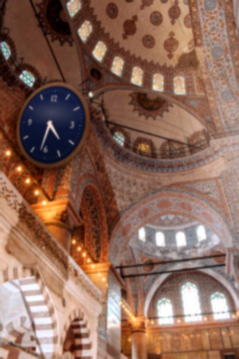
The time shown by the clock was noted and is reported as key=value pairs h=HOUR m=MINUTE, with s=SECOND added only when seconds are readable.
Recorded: h=4 m=32
